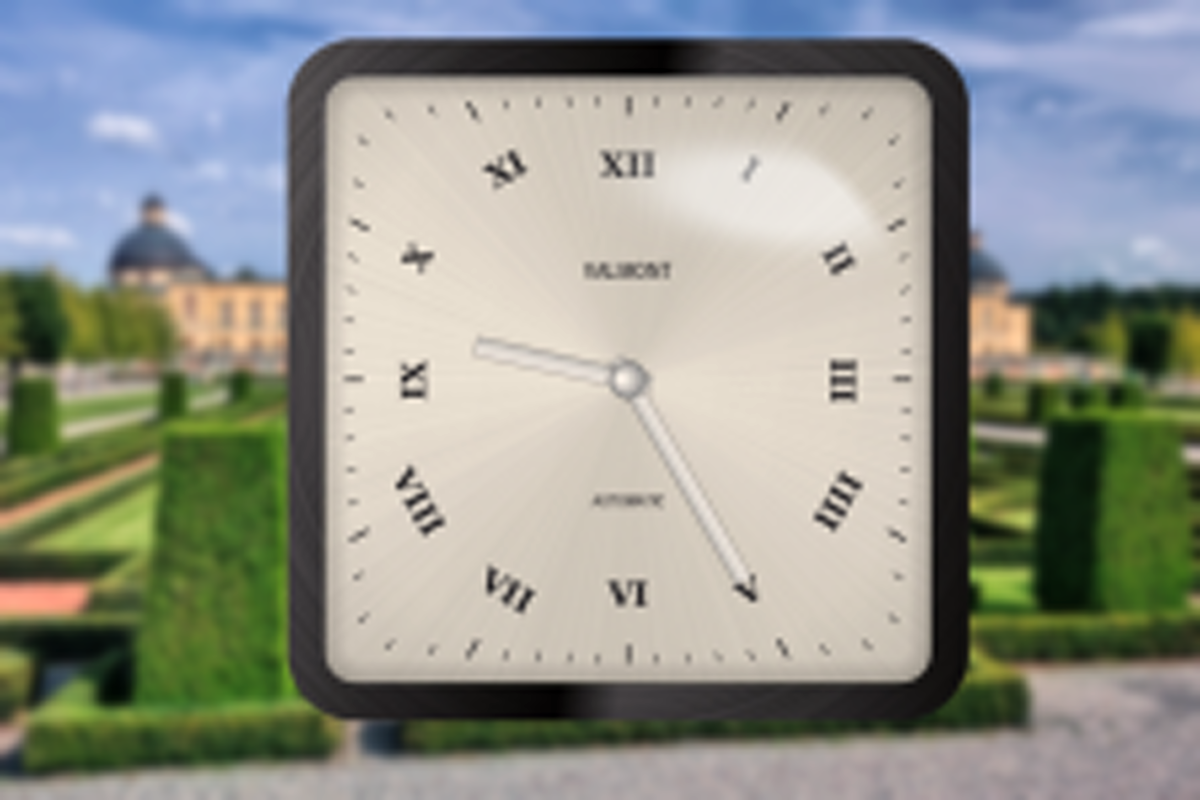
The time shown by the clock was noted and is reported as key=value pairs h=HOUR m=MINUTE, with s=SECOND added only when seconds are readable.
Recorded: h=9 m=25
